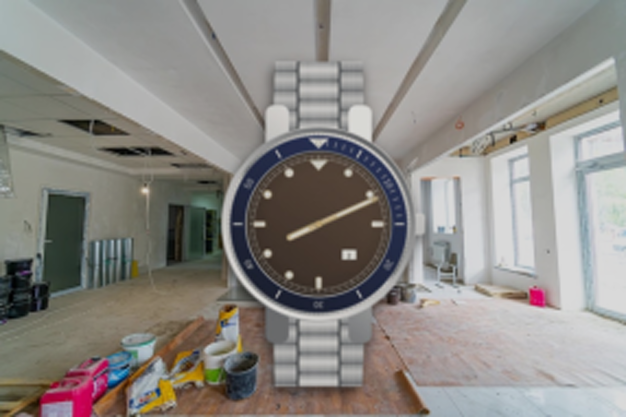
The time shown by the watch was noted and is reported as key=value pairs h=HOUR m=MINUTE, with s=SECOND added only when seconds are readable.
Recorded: h=8 m=11
